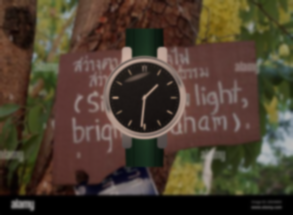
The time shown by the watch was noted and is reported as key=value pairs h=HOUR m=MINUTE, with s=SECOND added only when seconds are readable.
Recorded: h=1 m=31
